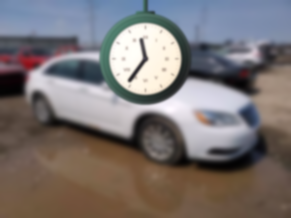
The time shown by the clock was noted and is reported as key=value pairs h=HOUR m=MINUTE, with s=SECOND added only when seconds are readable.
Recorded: h=11 m=36
